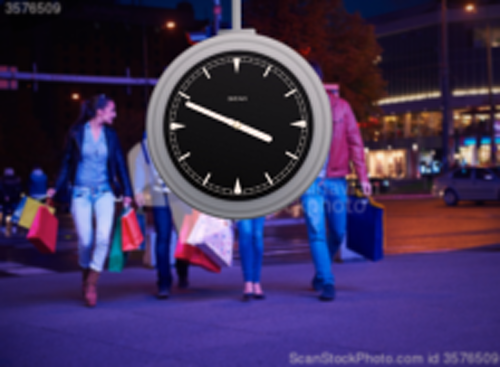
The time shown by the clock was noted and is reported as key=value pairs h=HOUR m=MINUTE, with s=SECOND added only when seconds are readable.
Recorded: h=3 m=49
